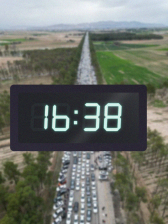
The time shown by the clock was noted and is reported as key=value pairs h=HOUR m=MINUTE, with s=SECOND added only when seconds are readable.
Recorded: h=16 m=38
